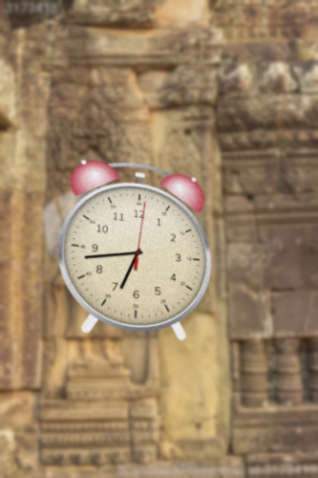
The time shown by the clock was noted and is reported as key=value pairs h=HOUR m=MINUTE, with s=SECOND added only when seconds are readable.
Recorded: h=6 m=43 s=1
